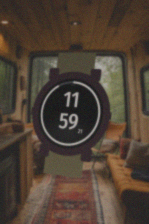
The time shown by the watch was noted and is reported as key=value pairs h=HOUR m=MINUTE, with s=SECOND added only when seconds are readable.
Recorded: h=11 m=59
